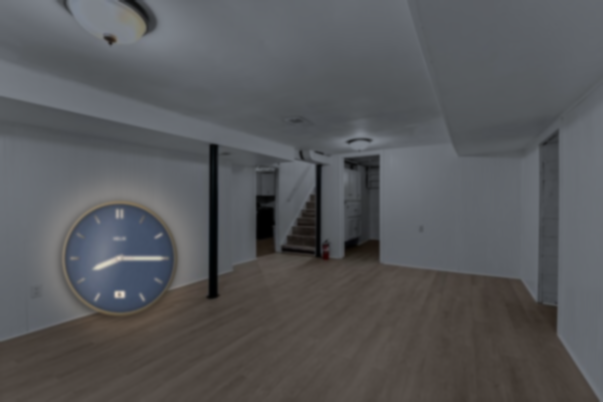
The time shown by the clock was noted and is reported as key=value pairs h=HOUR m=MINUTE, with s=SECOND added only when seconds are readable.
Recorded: h=8 m=15
